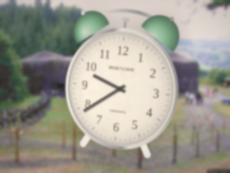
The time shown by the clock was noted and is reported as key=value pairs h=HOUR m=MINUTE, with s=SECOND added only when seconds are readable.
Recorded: h=9 m=39
